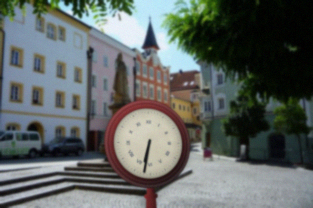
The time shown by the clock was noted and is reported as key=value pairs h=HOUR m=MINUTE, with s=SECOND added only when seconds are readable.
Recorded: h=6 m=32
